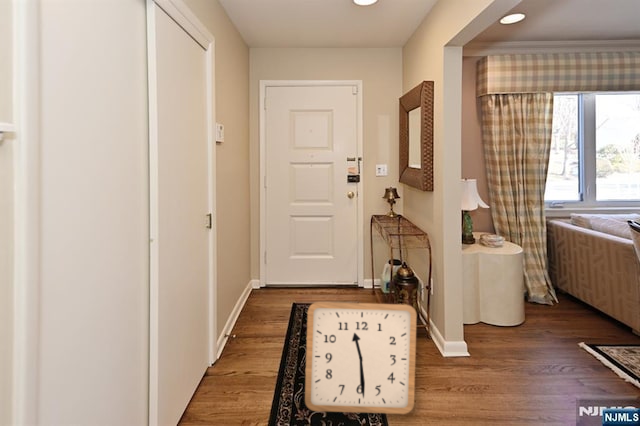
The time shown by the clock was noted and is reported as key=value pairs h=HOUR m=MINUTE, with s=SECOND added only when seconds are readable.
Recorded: h=11 m=29
